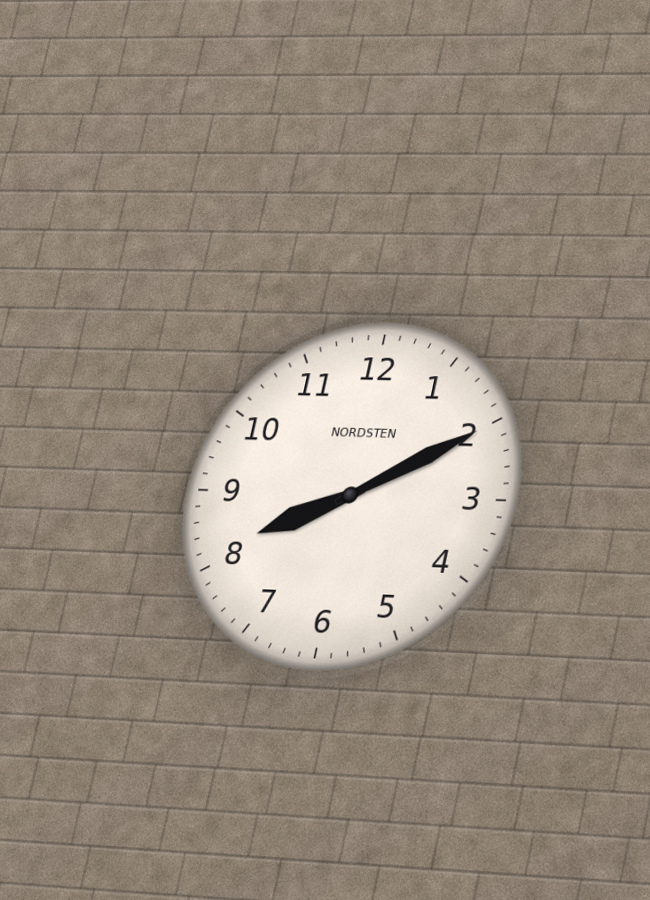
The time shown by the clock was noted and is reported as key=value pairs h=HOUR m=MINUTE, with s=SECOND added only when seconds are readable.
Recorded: h=8 m=10
